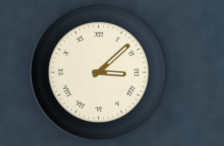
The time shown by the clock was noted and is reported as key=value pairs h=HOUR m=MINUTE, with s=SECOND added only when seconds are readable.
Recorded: h=3 m=8
